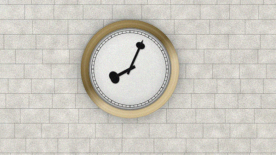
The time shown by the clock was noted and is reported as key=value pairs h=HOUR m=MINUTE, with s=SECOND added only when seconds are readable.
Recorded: h=8 m=4
